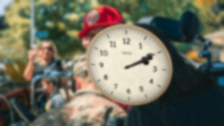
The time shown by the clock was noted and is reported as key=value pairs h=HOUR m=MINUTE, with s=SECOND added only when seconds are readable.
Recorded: h=2 m=10
